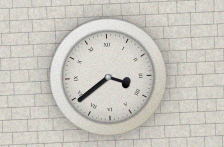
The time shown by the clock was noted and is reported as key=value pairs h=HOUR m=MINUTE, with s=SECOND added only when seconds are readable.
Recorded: h=3 m=39
